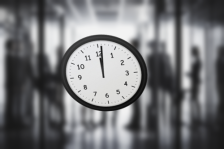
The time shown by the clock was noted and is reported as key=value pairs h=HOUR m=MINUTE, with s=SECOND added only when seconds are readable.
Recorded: h=12 m=1
